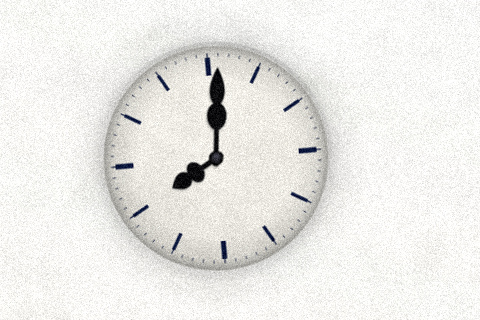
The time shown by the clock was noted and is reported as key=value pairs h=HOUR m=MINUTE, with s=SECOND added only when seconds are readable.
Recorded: h=8 m=1
